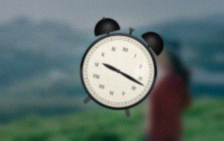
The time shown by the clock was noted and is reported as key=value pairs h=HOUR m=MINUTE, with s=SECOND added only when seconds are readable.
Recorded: h=9 m=17
